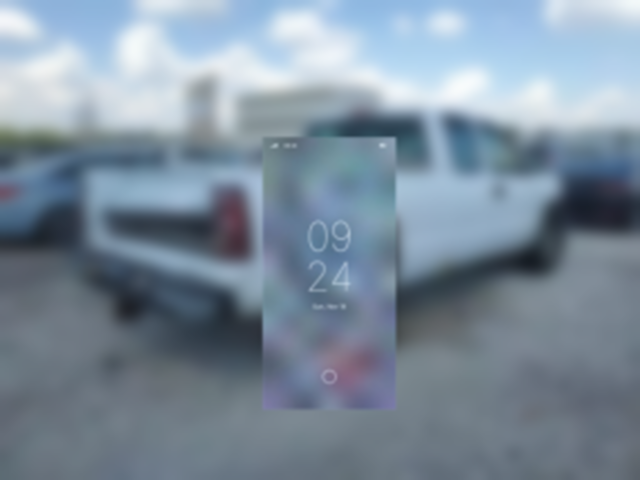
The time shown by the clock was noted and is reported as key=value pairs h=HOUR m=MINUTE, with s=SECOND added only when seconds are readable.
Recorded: h=9 m=24
